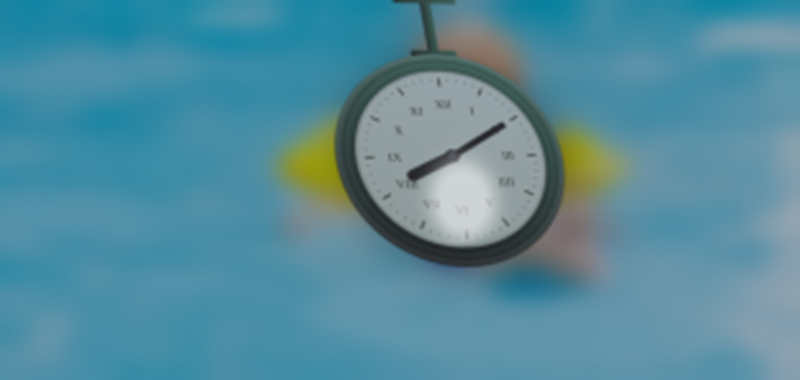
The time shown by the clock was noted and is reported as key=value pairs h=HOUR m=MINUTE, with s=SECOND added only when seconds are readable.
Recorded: h=8 m=10
